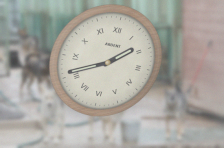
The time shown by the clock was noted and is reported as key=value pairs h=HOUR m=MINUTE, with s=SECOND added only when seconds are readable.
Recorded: h=1 m=41
